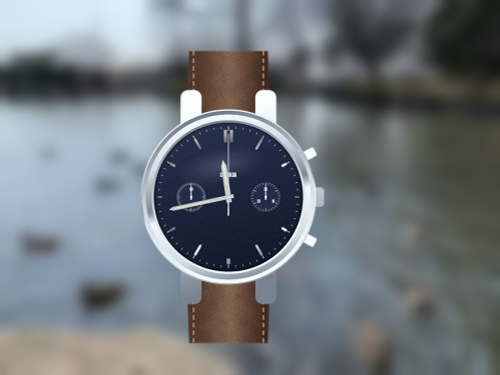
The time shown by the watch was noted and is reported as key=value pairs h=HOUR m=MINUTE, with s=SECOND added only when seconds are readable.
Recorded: h=11 m=43
